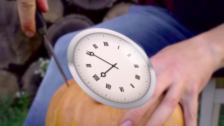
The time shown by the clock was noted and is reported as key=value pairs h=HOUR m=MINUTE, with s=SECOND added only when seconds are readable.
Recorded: h=7 m=51
